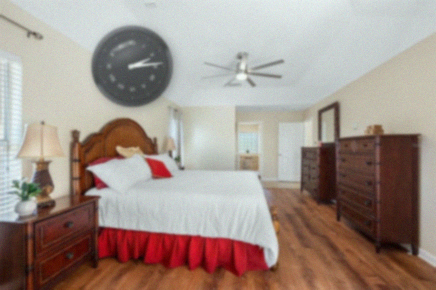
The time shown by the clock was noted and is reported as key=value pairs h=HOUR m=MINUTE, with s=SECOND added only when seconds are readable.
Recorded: h=2 m=14
